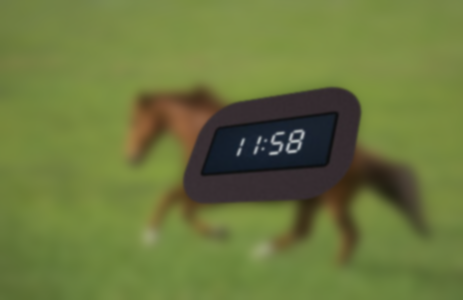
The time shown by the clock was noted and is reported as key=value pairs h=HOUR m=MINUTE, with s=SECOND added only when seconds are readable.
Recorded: h=11 m=58
